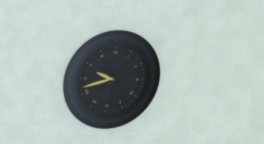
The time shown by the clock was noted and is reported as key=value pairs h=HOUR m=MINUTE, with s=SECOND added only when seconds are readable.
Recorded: h=9 m=42
